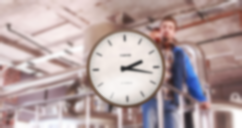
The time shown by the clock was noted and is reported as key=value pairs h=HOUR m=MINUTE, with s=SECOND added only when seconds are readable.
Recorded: h=2 m=17
